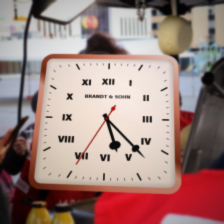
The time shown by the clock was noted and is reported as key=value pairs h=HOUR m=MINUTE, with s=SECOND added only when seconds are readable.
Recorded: h=5 m=22 s=35
